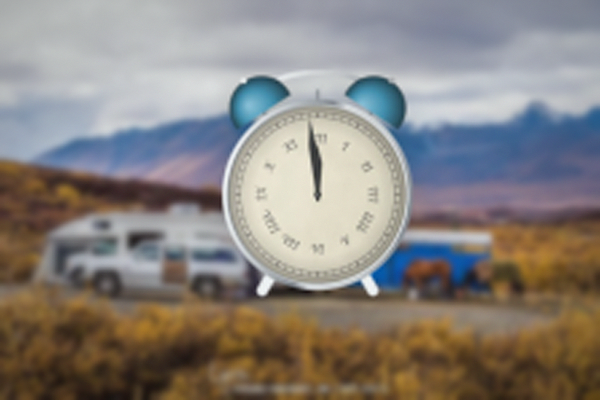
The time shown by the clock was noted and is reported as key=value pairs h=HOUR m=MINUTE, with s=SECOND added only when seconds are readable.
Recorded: h=11 m=59
